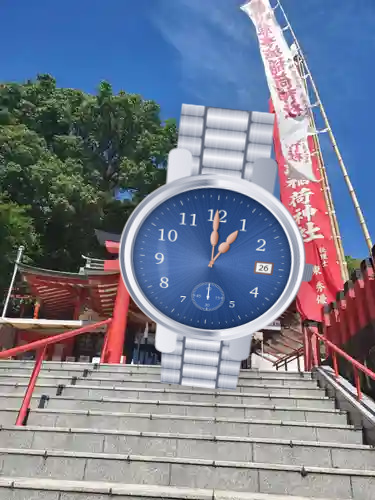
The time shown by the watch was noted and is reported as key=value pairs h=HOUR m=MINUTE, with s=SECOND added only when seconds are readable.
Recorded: h=1 m=0
